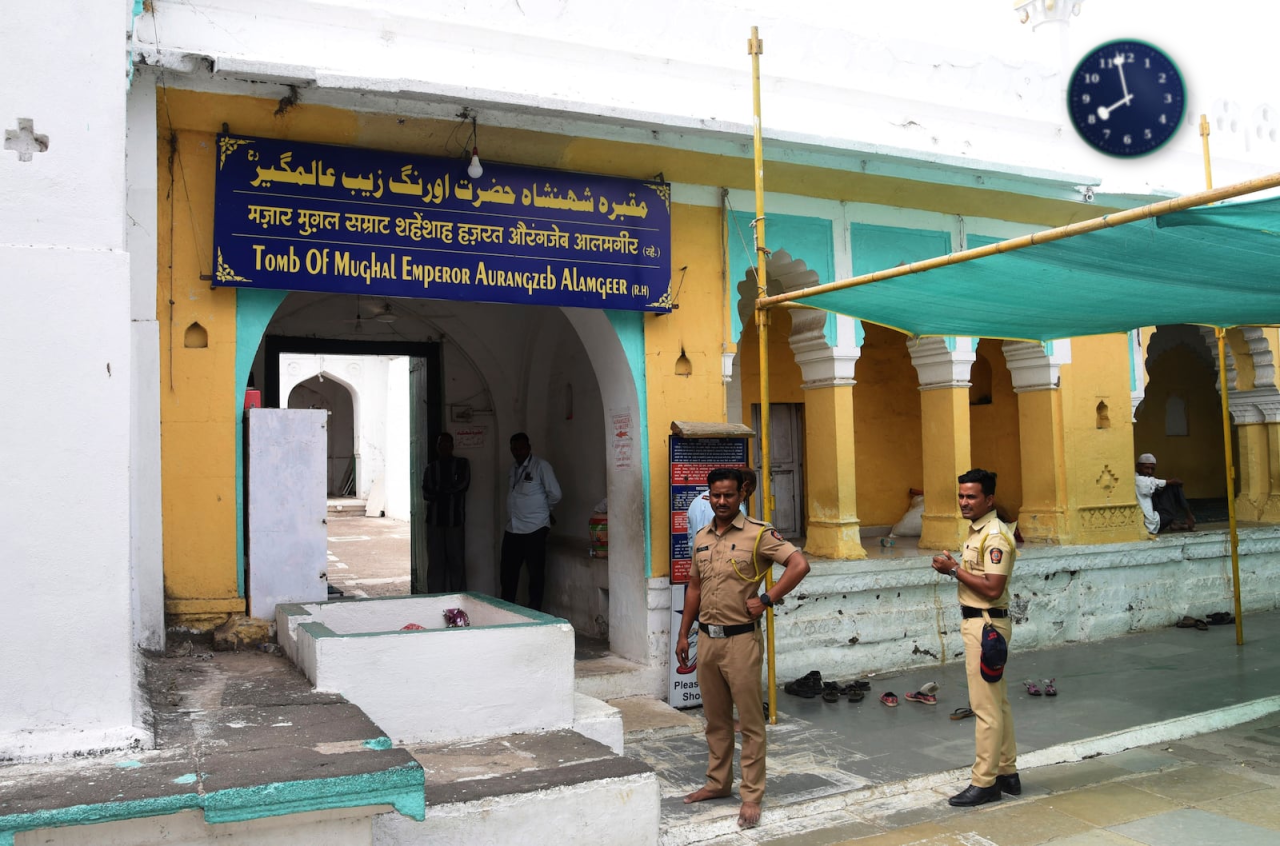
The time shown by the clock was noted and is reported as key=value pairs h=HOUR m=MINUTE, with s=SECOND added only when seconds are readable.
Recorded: h=7 m=58
